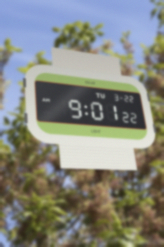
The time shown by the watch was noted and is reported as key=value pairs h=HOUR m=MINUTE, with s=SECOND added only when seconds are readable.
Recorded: h=9 m=1 s=22
